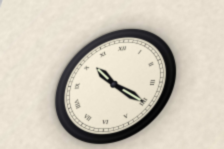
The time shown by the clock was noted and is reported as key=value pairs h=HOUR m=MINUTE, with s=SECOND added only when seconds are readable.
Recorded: h=10 m=20
